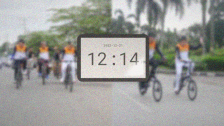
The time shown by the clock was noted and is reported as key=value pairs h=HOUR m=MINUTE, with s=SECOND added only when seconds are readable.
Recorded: h=12 m=14
